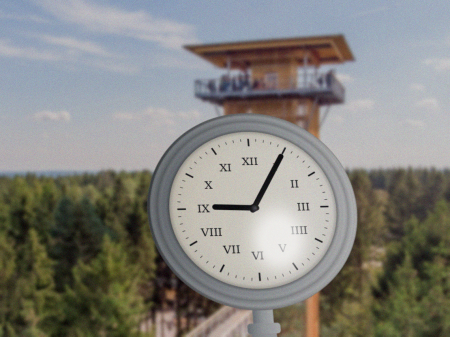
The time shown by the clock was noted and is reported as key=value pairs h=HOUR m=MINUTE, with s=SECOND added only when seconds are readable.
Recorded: h=9 m=5
